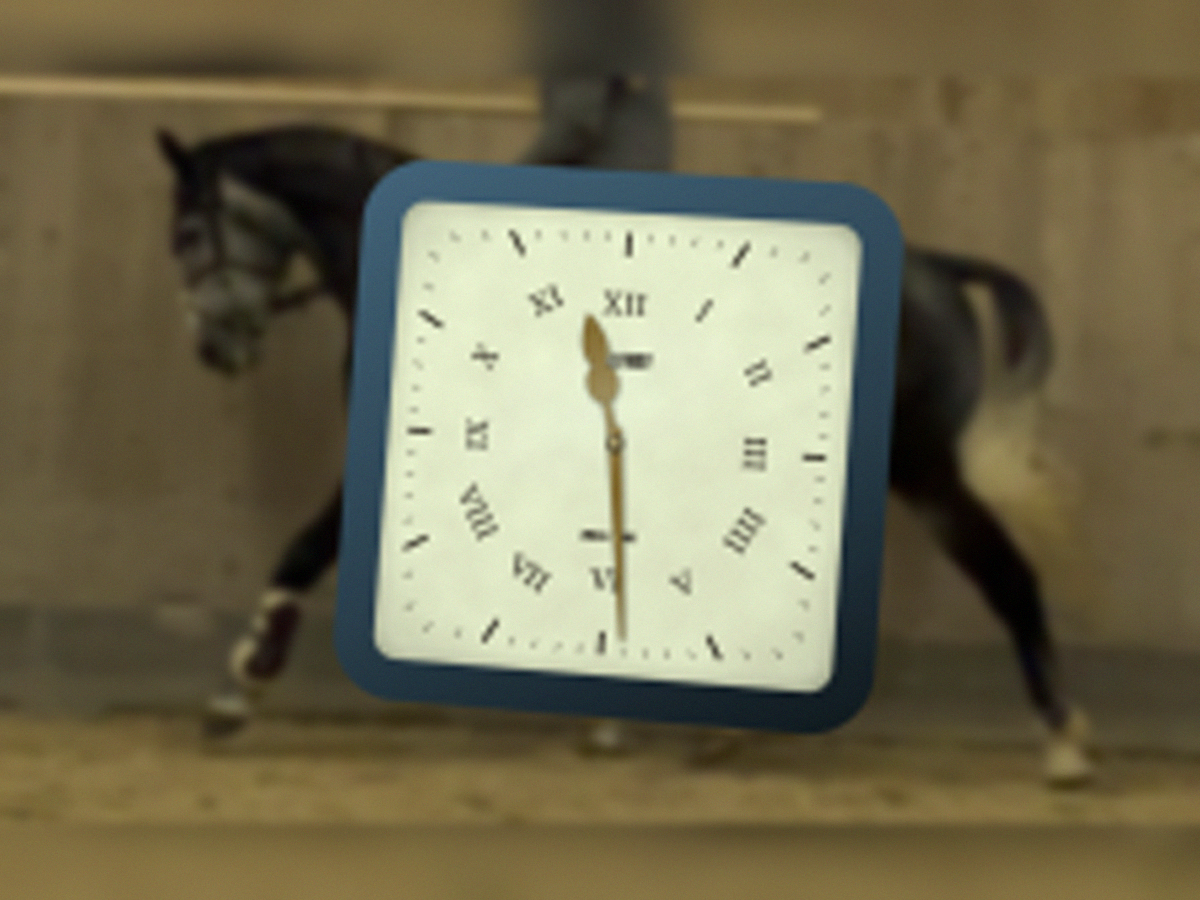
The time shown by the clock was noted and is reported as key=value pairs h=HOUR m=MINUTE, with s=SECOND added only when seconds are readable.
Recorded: h=11 m=29
